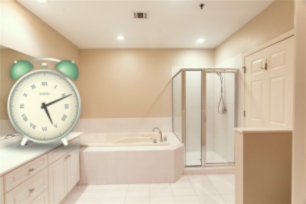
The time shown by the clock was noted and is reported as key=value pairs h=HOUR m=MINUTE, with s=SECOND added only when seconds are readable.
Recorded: h=5 m=11
